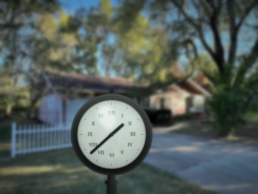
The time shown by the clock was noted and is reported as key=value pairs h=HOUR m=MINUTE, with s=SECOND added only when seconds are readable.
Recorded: h=1 m=38
